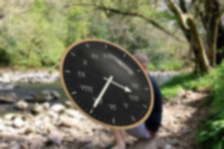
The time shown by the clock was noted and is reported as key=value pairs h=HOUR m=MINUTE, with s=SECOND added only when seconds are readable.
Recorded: h=3 m=35
